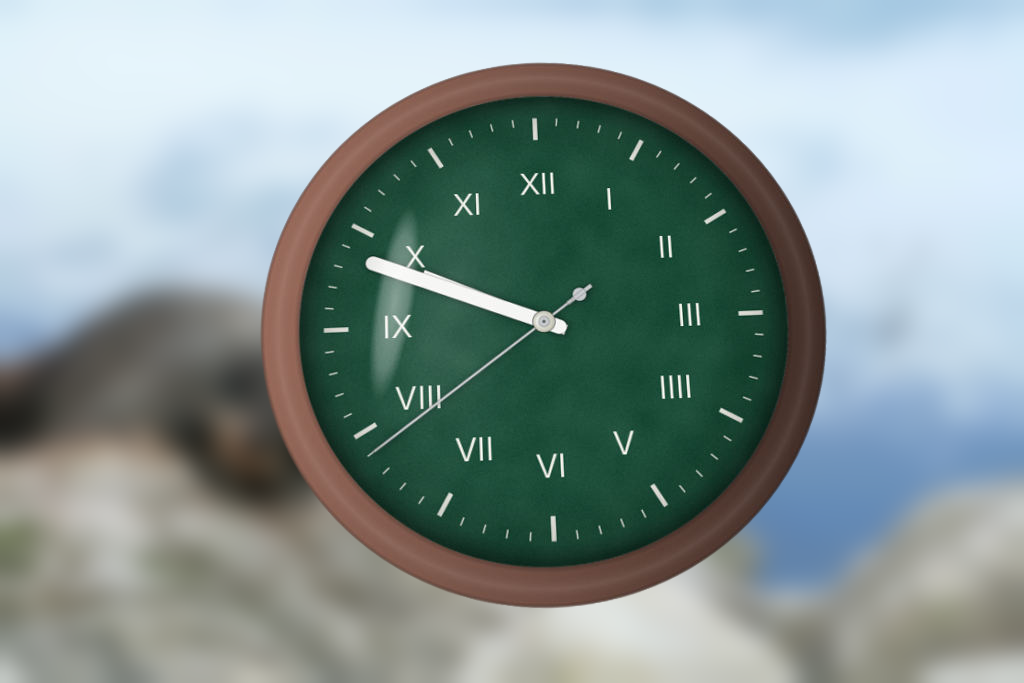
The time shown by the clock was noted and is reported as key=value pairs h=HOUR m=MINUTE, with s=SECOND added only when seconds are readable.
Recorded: h=9 m=48 s=39
